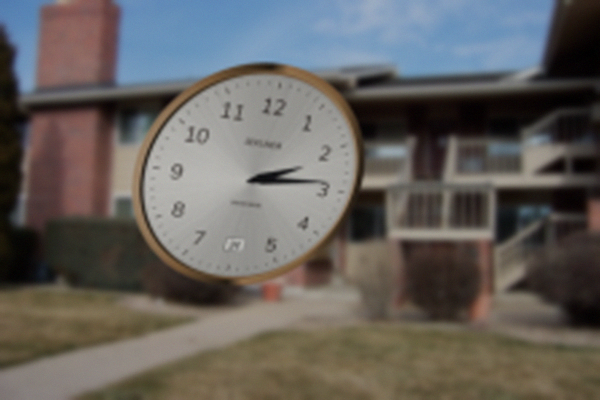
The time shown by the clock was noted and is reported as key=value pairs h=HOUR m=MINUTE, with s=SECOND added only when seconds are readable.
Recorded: h=2 m=14
